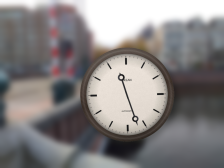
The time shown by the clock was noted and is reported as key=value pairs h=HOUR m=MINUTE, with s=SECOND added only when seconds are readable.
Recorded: h=11 m=27
